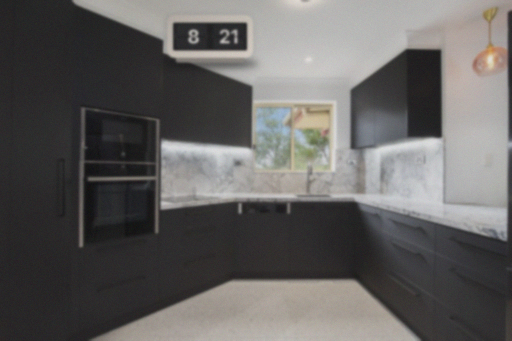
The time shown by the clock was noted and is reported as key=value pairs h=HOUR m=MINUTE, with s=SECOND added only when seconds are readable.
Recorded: h=8 m=21
